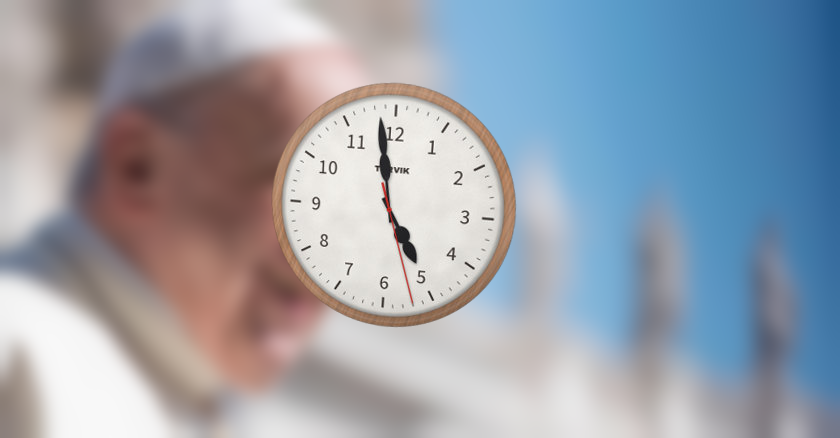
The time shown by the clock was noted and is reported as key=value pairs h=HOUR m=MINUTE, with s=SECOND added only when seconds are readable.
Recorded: h=4 m=58 s=27
